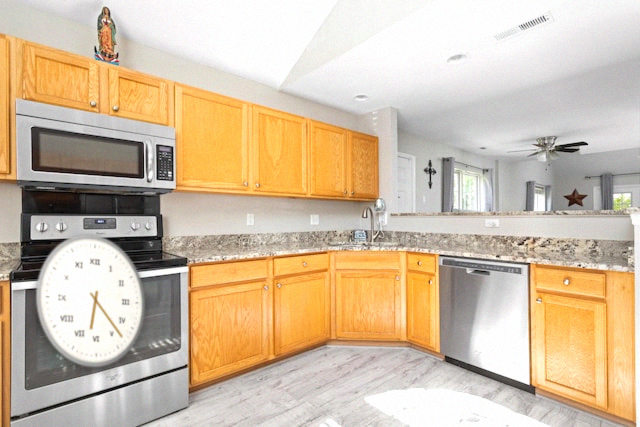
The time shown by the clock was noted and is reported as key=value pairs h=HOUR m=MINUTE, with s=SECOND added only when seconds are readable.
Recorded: h=6 m=23
